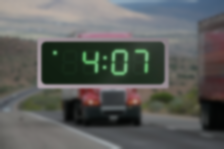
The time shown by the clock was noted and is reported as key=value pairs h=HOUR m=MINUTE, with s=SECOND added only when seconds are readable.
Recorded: h=4 m=7
